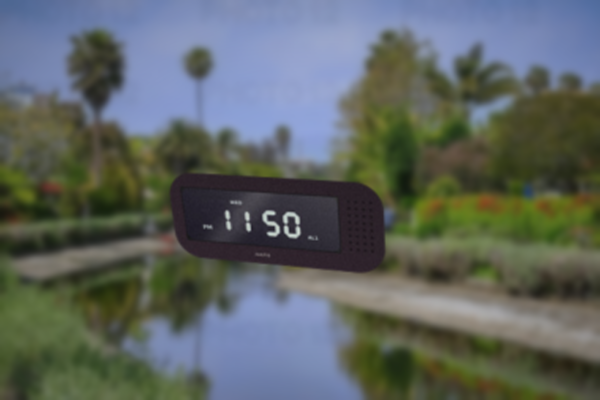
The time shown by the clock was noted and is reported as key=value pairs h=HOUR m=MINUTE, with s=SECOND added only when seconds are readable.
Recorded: h=11 m=50
